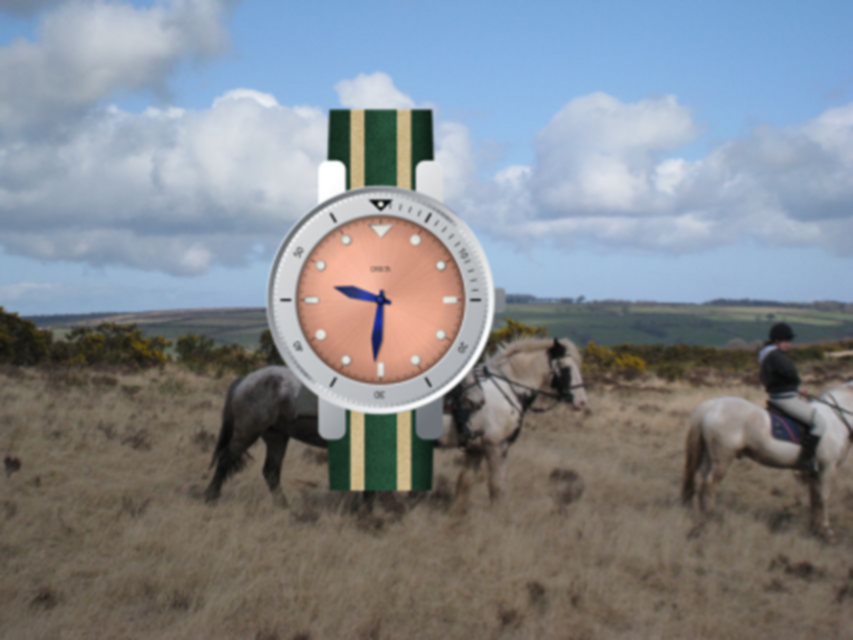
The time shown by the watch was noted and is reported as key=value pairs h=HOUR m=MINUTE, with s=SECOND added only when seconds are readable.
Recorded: h=9 m=31
